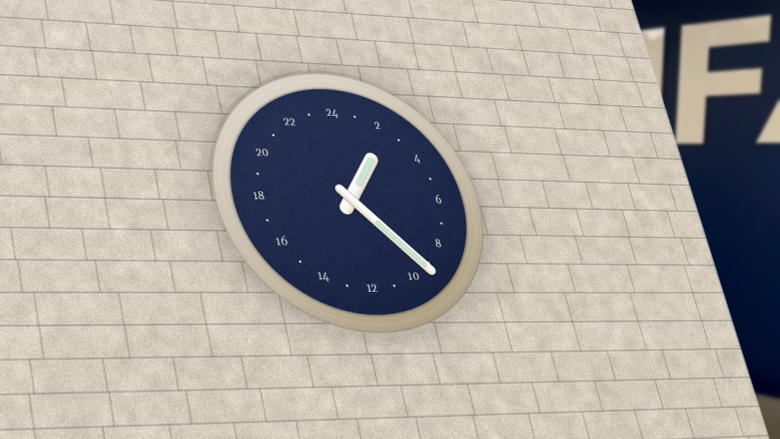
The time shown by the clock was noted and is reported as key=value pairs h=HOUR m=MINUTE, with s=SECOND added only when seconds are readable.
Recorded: h=2 m=23
